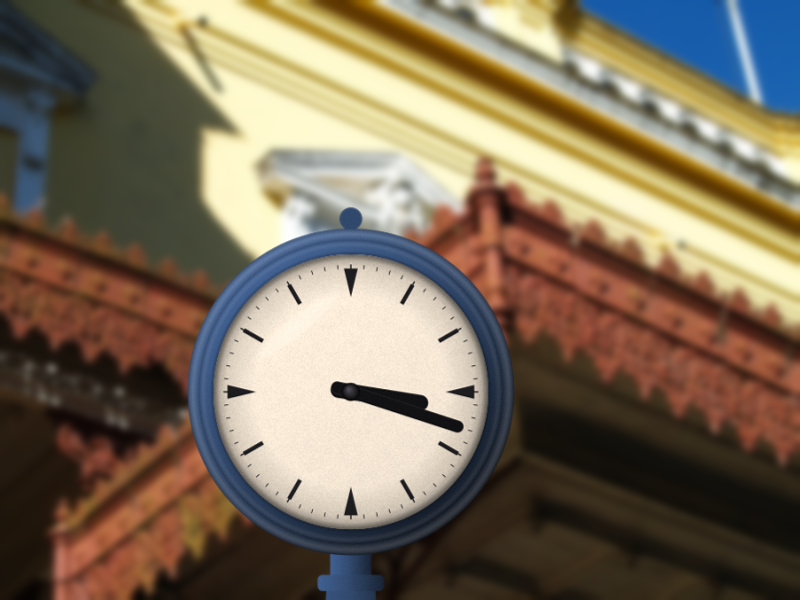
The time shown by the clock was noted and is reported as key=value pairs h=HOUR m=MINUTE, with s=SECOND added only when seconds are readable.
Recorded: h=3 m=18
